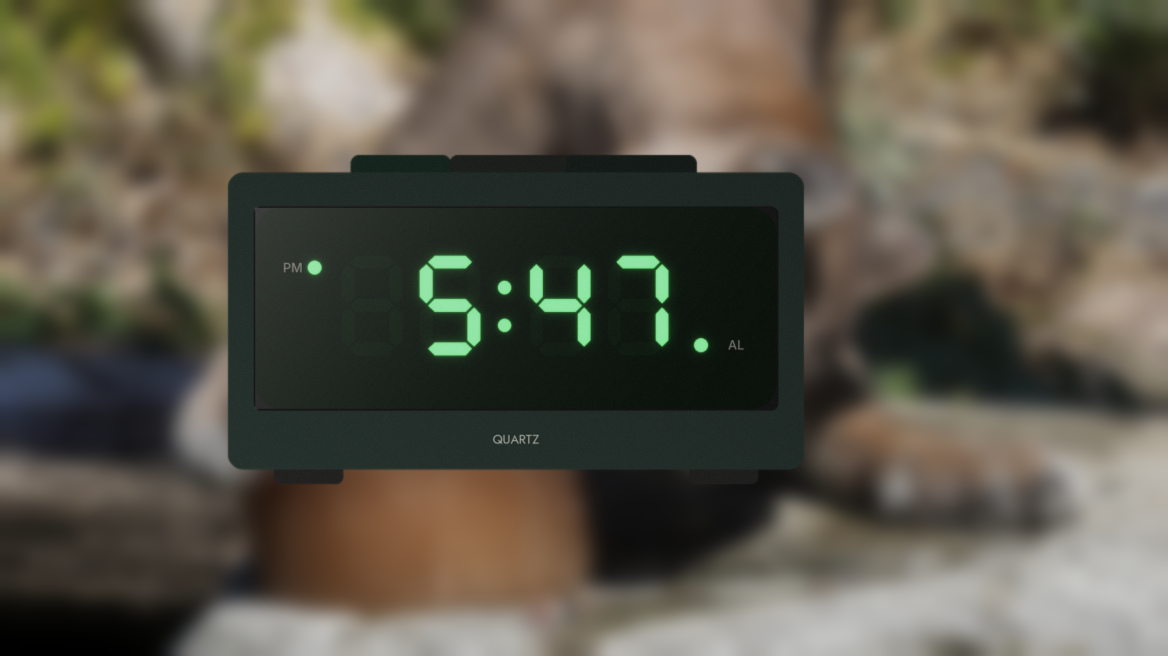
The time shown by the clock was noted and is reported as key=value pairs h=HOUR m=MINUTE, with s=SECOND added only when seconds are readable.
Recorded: h=5 m=47
